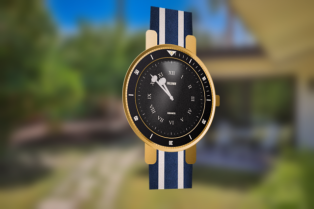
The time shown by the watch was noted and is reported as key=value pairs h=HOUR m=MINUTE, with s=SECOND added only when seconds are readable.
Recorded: h=10 m=52
